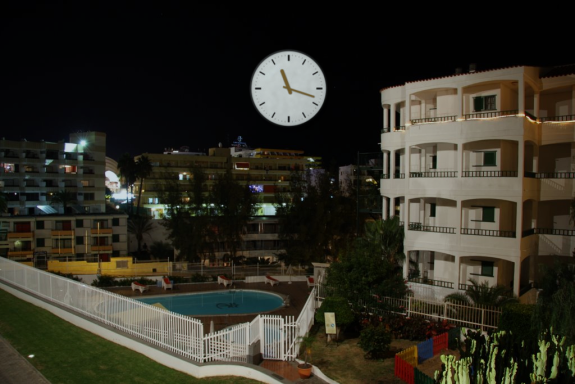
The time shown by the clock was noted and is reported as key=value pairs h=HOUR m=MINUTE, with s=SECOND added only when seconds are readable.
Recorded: h=11 m=18
